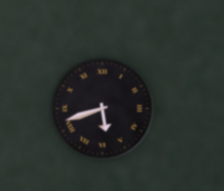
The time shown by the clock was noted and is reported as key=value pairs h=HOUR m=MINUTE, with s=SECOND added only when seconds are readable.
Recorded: h=5 m=42
